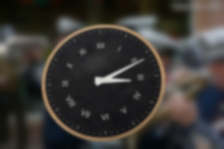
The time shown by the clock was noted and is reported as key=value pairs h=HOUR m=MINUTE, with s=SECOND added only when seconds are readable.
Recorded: h=3 m=11
